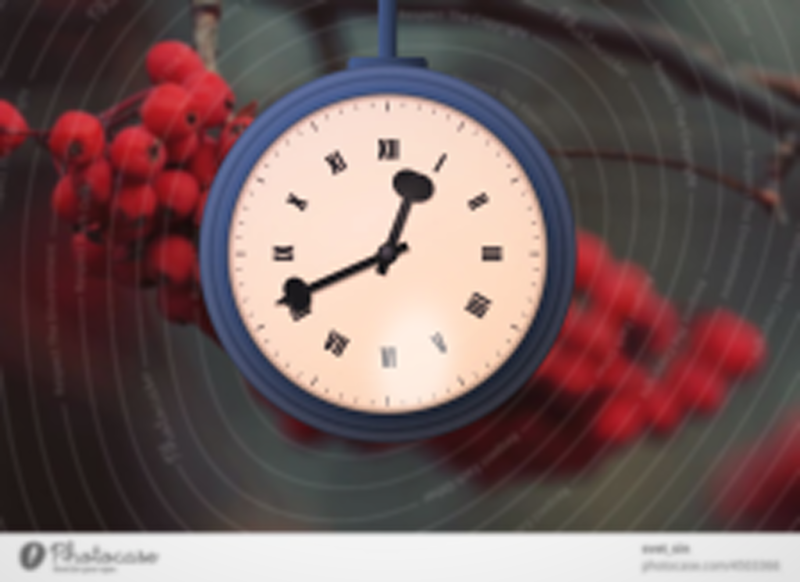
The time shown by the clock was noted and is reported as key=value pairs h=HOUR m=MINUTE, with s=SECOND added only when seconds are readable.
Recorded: h=12 m=41
